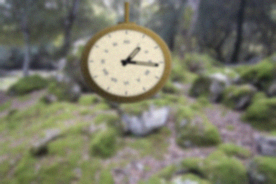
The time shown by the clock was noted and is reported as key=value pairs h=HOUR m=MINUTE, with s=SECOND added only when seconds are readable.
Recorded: h=1 m=16
